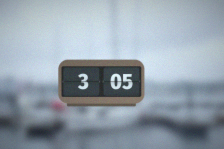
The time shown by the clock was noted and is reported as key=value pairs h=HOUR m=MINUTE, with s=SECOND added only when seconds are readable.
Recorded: h=3 m=5
